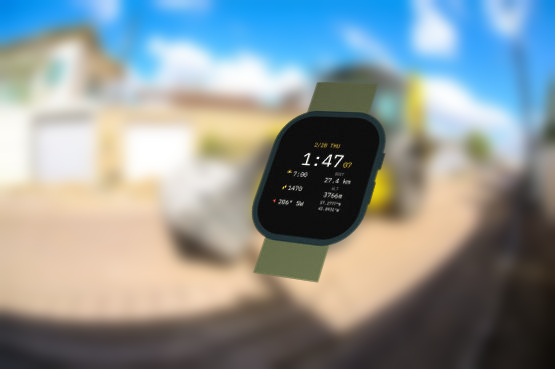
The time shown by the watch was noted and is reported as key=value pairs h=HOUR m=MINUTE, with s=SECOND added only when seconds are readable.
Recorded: h=1 m=47
